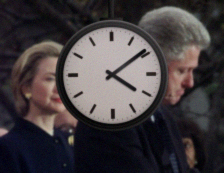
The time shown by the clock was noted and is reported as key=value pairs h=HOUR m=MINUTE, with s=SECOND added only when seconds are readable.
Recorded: h=4 m=9
